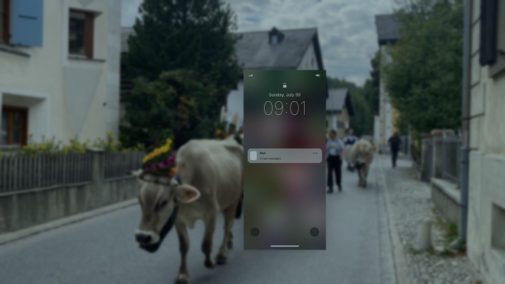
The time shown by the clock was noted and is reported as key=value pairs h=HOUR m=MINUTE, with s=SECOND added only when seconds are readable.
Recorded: h=9 m=1
